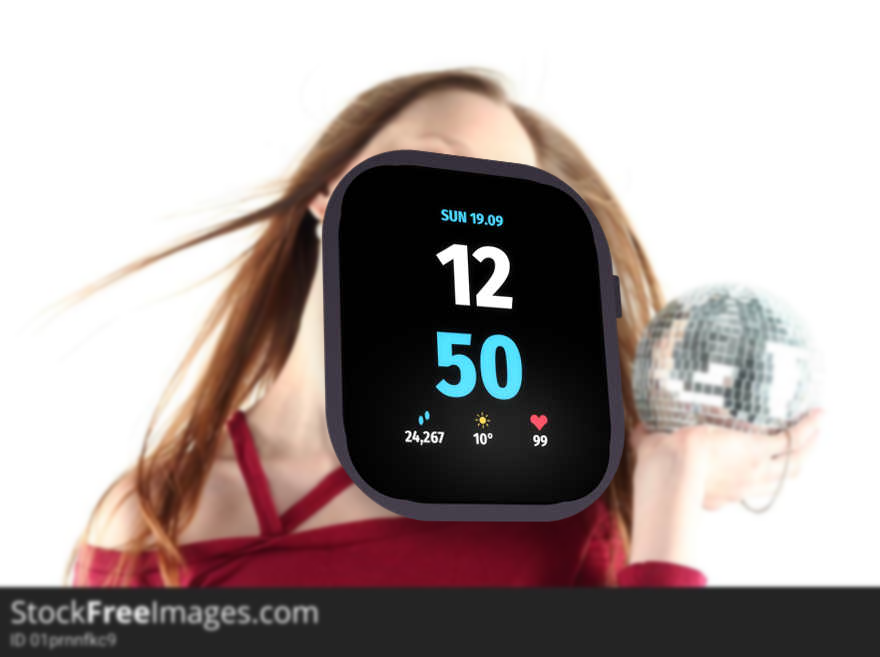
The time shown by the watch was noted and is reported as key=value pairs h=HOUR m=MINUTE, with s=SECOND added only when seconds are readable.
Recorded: h=12 m=50
